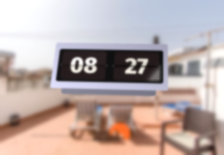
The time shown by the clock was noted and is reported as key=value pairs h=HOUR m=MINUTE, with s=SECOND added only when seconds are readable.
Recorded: h=8 m=27
